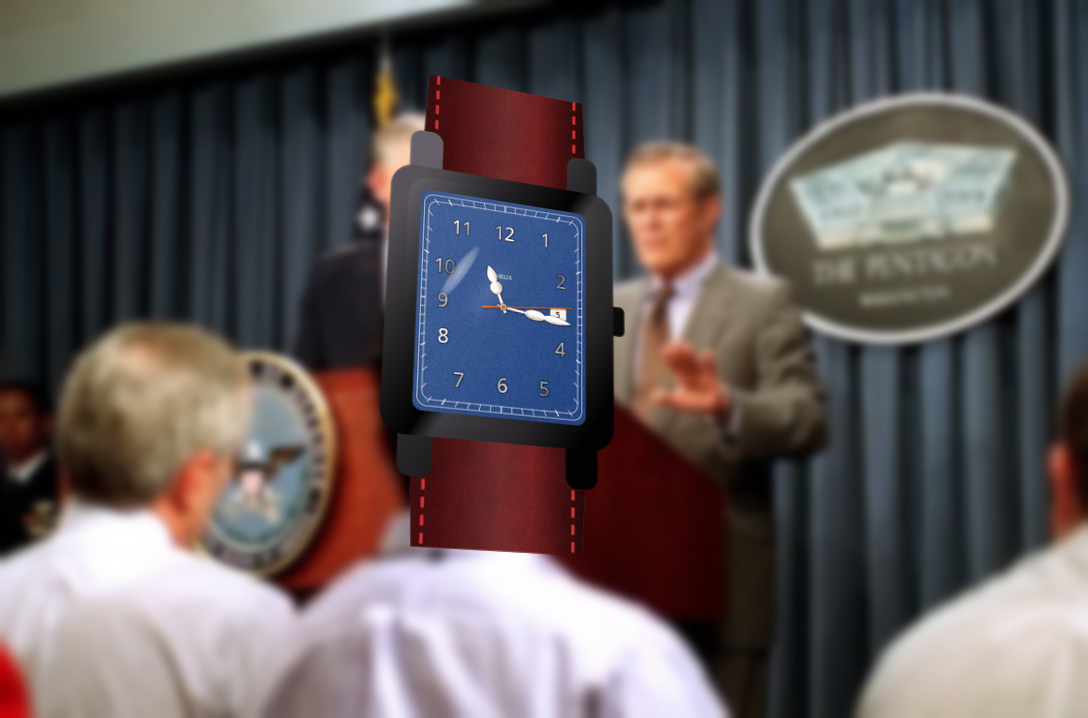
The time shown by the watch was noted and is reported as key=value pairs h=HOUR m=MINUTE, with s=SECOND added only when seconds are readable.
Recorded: h=11 m=16 s=14
